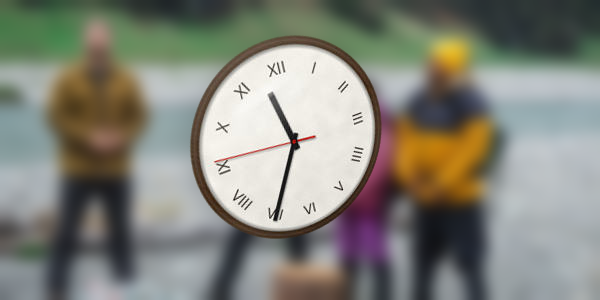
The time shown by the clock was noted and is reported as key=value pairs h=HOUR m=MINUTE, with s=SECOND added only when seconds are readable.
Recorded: h=11 m=34 s=46
